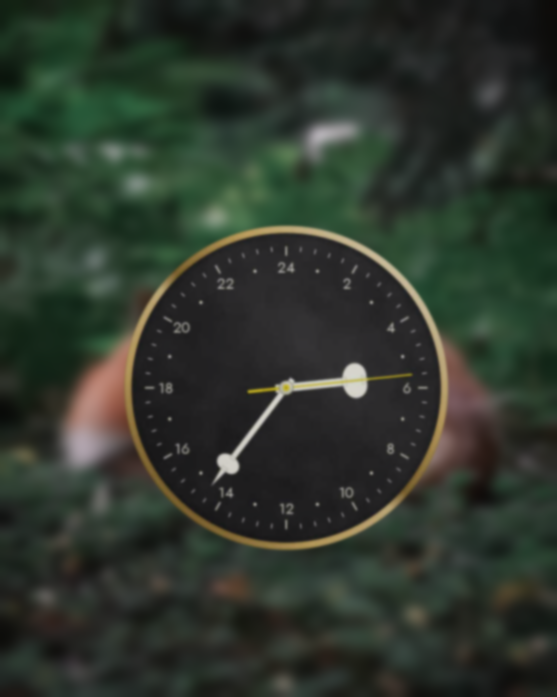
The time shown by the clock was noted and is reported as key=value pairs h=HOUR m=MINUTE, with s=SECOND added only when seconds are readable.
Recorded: h=5 m=36 s=14
